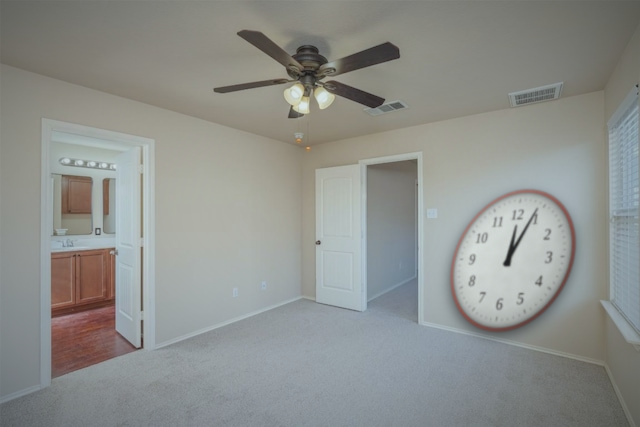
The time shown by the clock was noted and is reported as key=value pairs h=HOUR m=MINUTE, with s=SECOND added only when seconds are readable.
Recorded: h=12 m=4
